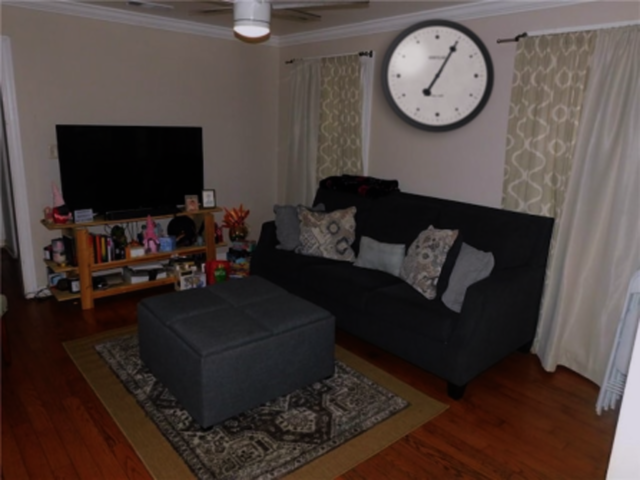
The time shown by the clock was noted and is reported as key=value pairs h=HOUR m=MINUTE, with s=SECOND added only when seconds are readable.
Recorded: h=7 m=5
